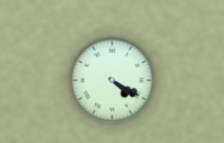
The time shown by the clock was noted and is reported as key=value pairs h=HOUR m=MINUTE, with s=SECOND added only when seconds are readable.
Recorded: h=4 m=20
